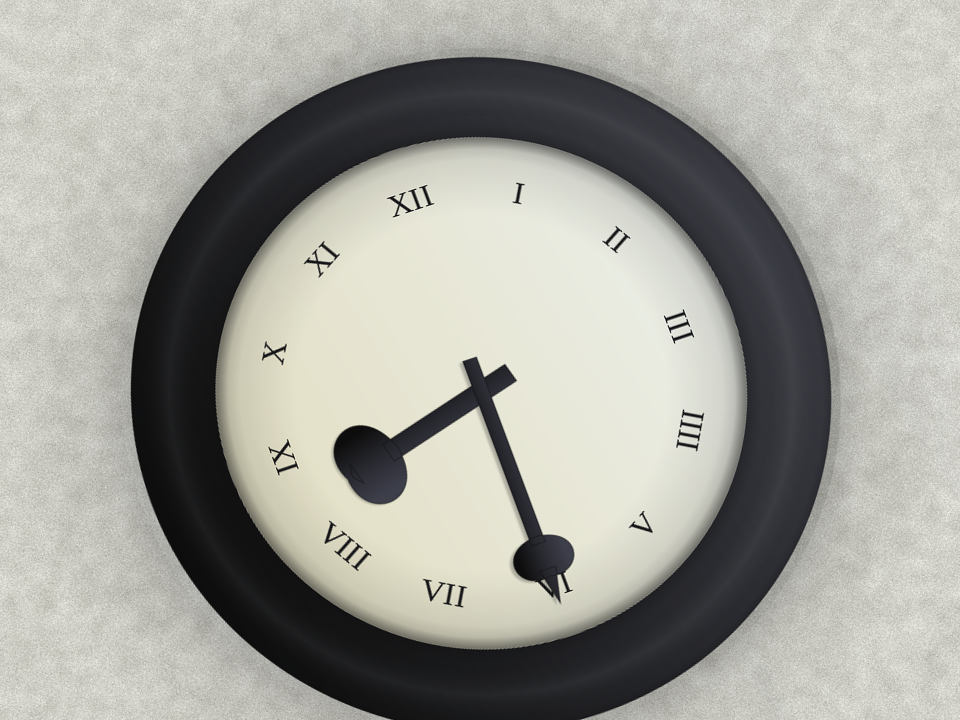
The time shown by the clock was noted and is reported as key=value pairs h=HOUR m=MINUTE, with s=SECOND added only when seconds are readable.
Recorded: h=8 m=30
